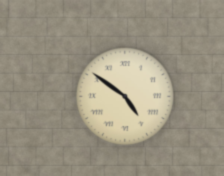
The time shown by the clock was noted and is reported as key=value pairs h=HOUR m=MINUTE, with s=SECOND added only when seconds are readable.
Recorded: h=4 m=51
